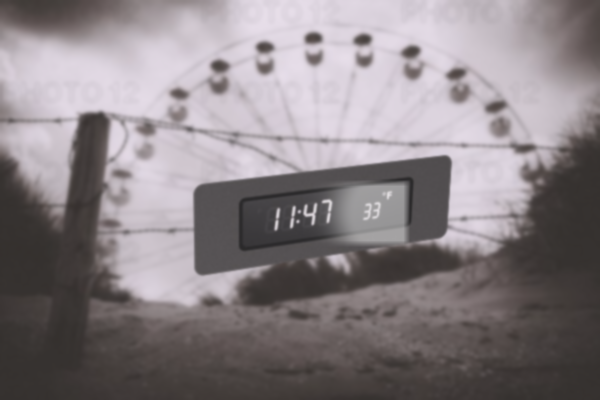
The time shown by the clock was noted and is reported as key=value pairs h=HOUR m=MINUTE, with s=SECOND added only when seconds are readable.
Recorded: h=11 m=47
